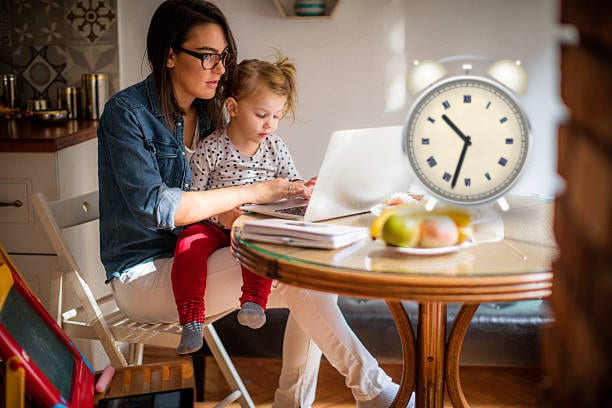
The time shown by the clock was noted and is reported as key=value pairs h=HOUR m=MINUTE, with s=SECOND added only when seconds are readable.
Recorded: h=10 m=33
